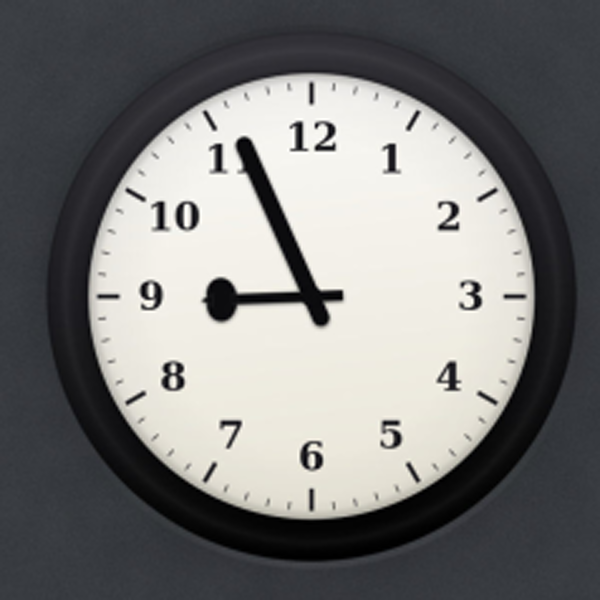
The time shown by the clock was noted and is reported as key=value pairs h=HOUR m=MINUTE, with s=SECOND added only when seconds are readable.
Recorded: h=8 m=56
